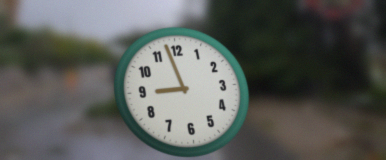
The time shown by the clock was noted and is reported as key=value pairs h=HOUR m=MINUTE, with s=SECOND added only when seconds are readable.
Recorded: h=8 m=58
